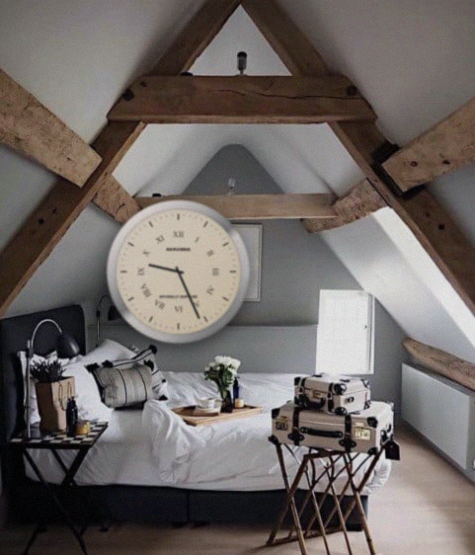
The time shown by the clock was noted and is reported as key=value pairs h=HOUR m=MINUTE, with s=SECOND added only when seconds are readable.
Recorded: h=9 m=26
